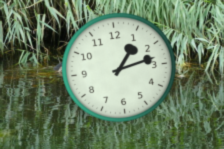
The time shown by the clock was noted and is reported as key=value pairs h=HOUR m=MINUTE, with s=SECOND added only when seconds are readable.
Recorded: h=1 m=13
